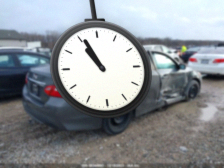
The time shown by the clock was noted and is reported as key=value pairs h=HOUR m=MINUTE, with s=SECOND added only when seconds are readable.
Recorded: h=10 m=56
